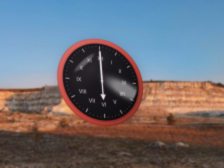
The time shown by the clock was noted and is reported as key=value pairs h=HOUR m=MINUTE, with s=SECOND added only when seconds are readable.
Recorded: h=6 m=0
